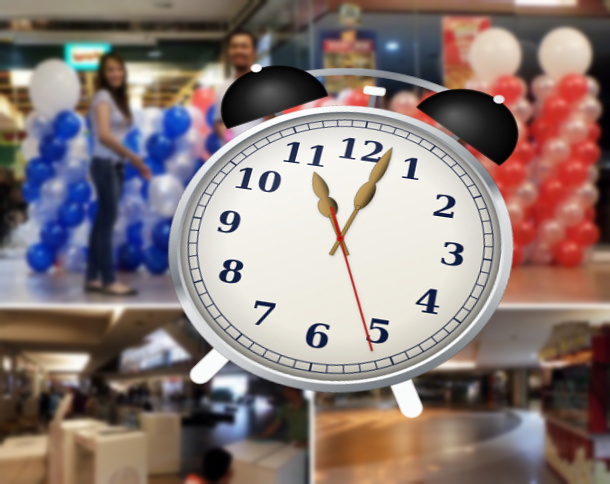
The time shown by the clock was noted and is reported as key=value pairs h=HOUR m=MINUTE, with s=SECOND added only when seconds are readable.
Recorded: h=11 m=2 s=26
